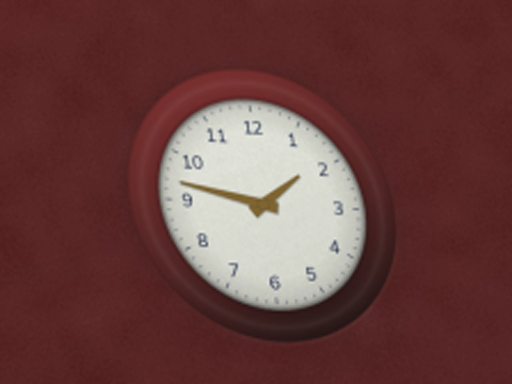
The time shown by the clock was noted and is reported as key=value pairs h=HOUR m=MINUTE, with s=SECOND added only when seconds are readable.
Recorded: h=1 m=47
